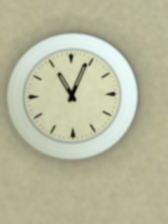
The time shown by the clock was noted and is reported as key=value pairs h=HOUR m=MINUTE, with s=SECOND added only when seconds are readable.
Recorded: h=11 m=4
